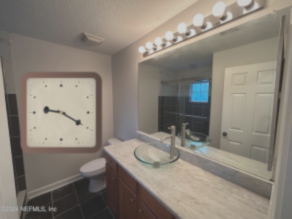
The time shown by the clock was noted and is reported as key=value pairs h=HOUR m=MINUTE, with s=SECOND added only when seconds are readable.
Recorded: h=9 m=20
